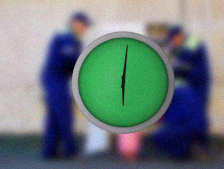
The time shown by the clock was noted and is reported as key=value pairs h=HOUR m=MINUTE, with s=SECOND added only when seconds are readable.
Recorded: h=6 m=1
